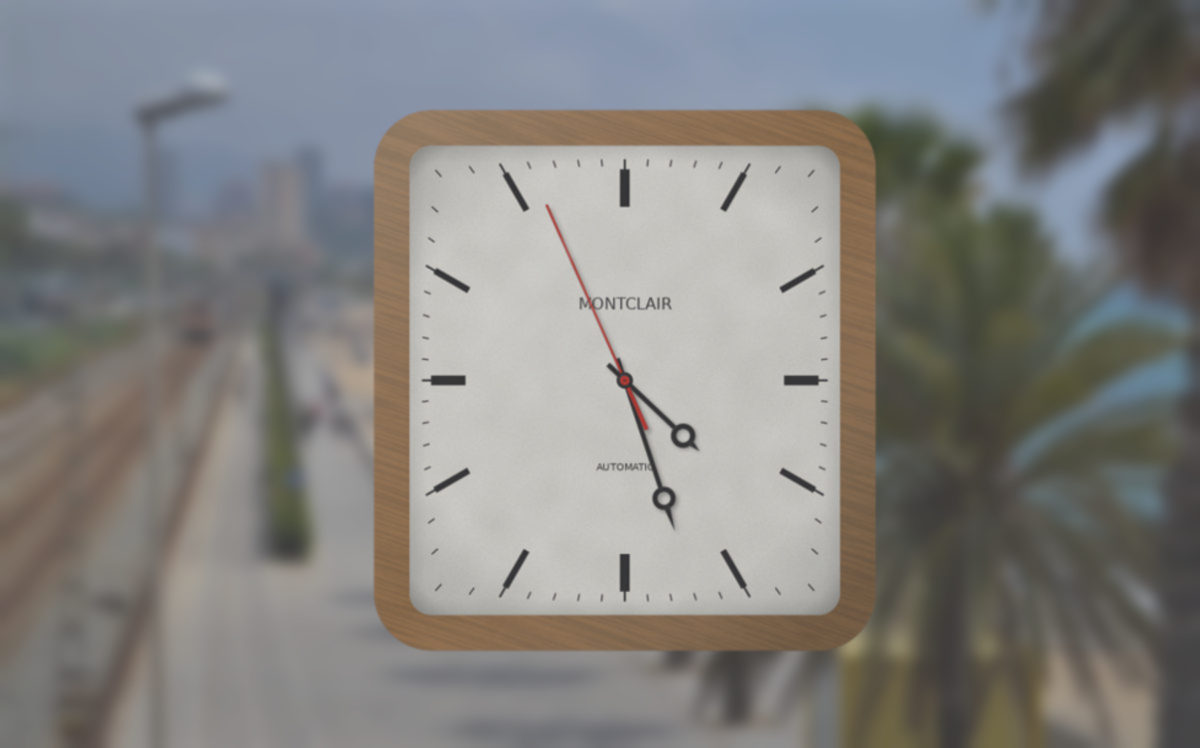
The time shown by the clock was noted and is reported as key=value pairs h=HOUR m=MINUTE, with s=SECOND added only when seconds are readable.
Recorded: h=4 m=26 s=56
